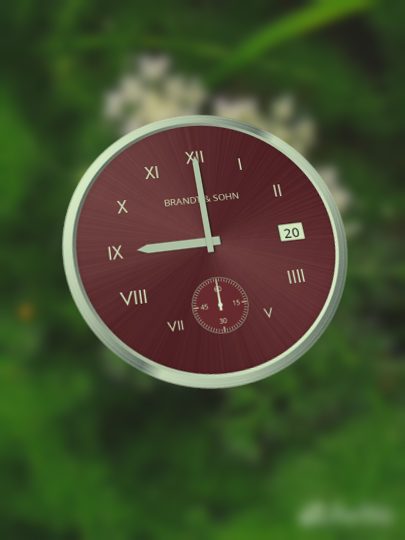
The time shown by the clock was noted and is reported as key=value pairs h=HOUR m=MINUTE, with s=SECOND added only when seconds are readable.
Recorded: h=9 m=0
